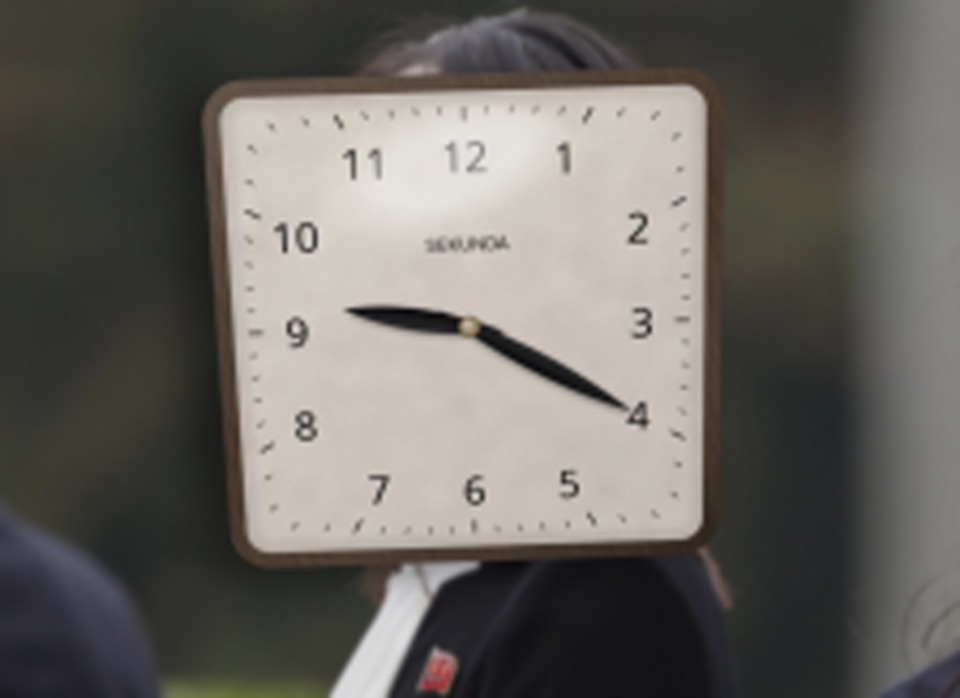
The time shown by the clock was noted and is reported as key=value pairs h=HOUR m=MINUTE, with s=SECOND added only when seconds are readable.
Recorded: h=9 m=20
